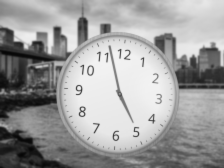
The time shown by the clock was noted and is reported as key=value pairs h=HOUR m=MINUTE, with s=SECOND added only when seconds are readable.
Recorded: h=4 m=57
